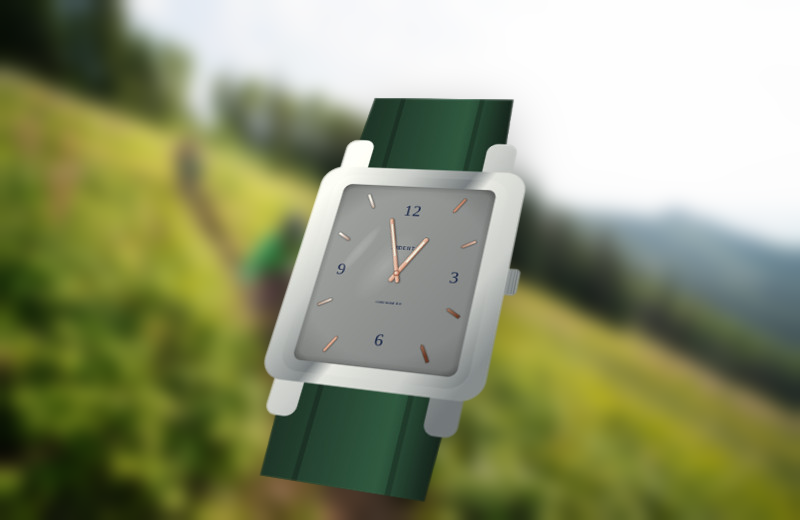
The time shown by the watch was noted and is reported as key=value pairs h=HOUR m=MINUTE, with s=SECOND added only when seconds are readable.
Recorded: h=12 m=57
